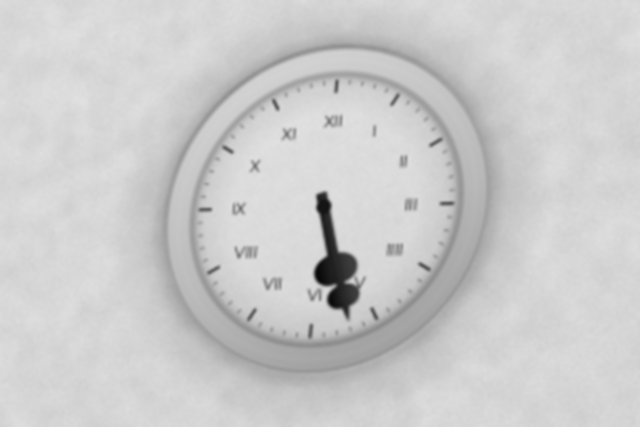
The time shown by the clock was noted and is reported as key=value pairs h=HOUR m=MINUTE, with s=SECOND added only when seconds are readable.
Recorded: h=5 m=27
